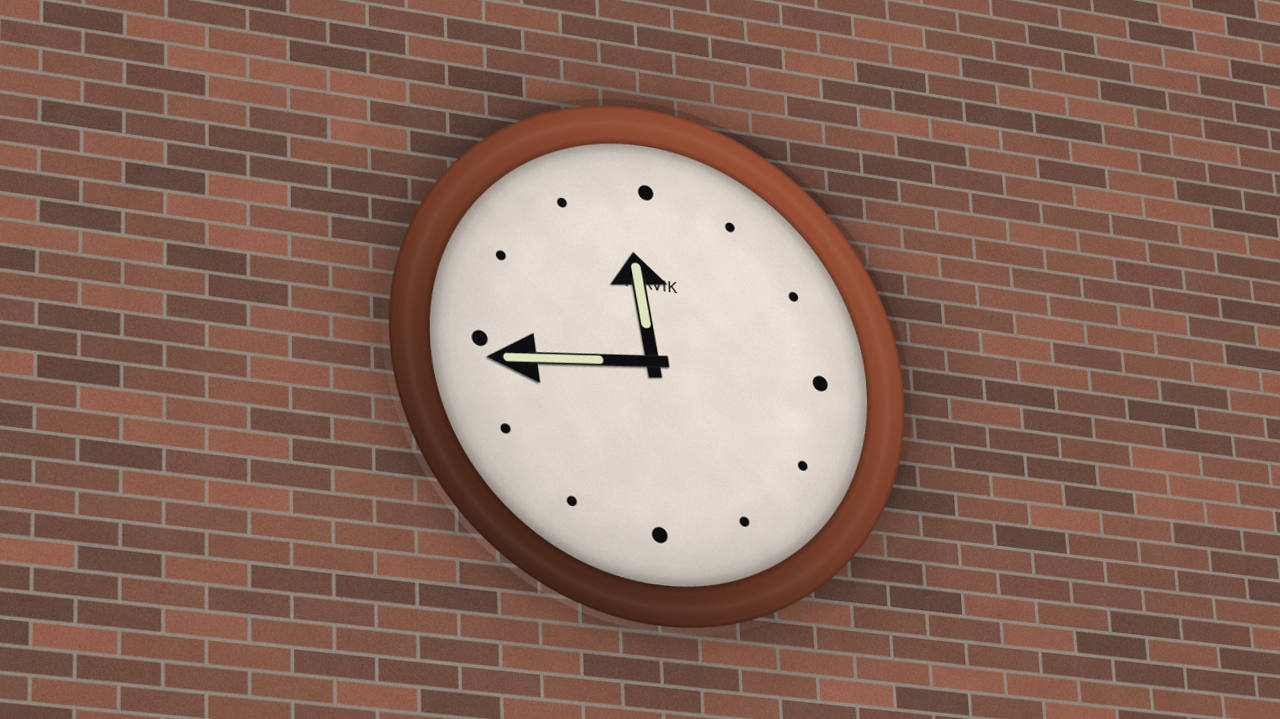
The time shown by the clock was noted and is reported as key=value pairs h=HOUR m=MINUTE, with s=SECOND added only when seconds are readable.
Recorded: h=11 m=44
